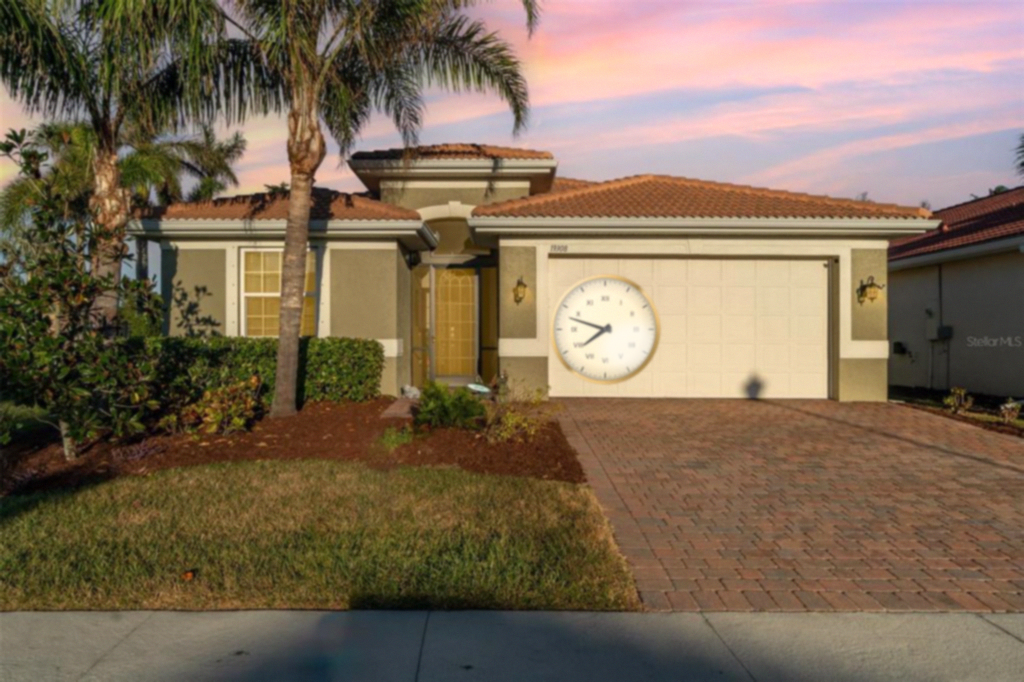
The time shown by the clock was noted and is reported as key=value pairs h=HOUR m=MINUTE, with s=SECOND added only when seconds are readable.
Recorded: h=7 m=48
